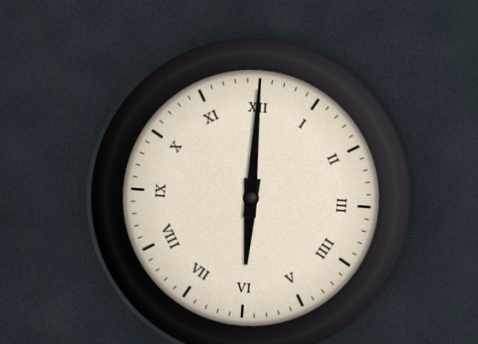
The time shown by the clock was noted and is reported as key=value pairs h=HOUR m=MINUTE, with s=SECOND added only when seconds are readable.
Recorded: h=6 m=0
